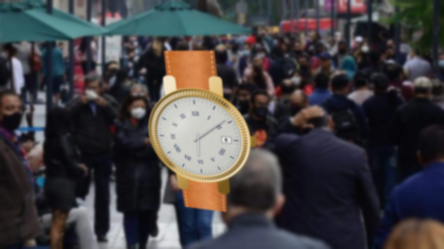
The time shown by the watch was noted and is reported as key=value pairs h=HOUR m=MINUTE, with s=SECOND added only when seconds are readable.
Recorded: h=6 m=9
